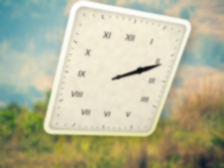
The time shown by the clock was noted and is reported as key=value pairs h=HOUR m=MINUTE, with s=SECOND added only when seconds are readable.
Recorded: h=2 m=11
